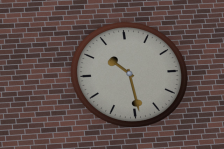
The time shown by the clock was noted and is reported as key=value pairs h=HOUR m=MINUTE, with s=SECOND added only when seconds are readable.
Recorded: h=10 m=29
